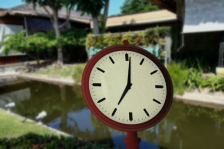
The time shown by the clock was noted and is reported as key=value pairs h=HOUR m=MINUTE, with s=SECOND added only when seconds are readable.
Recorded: h=7 m=1
